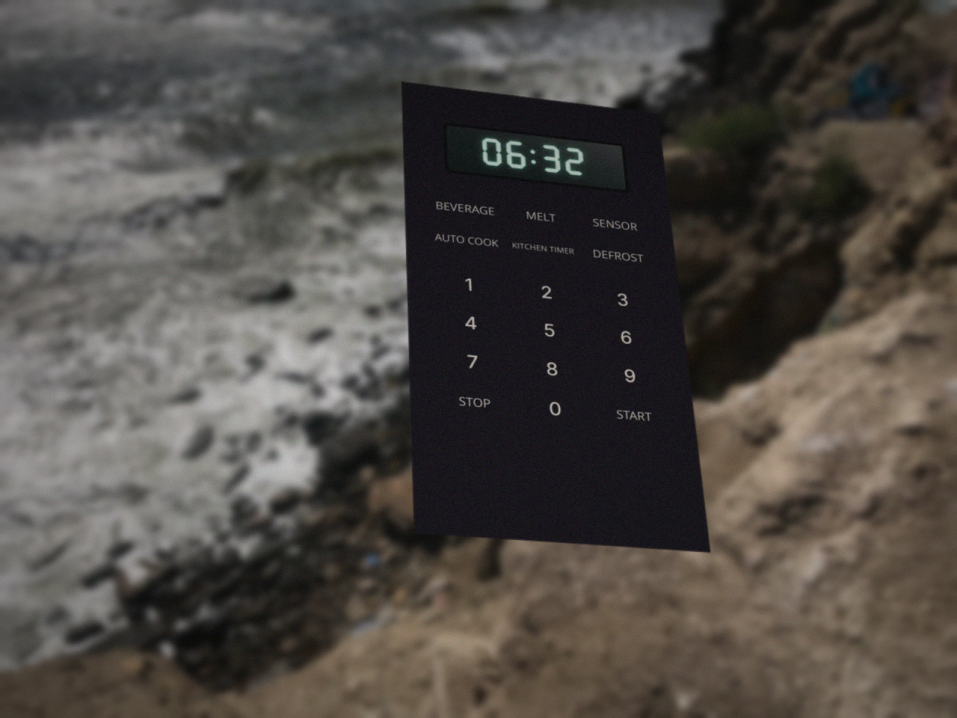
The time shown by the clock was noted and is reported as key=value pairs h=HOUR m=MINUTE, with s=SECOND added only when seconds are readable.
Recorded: h=6 m=32
